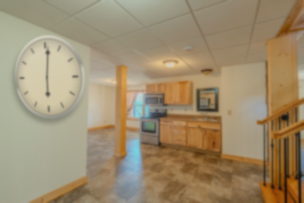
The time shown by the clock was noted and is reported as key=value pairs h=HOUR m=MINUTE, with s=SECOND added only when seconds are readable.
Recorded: h=6 m=1
